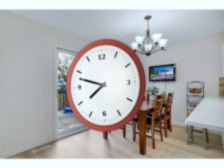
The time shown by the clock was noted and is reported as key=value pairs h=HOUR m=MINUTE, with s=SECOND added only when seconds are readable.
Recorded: h=7 m=48
